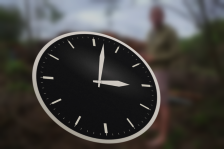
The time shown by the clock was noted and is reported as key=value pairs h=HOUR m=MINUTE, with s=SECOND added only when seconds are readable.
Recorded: h=3 m=2
